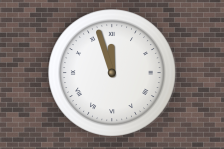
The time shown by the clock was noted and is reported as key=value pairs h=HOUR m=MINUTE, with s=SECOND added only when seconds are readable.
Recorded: h=11 m=57
